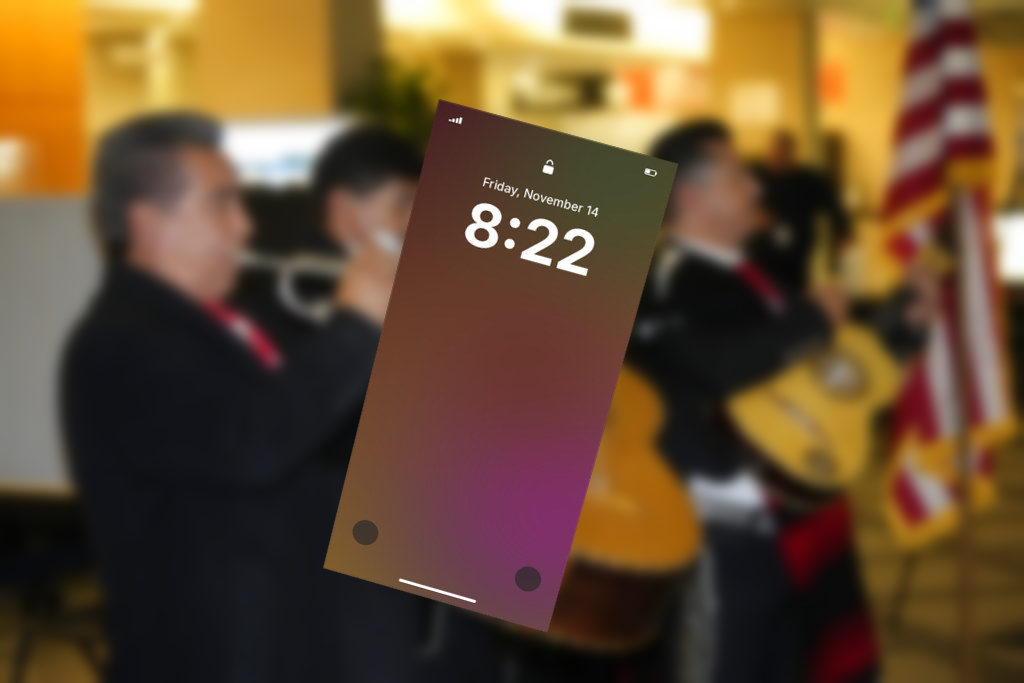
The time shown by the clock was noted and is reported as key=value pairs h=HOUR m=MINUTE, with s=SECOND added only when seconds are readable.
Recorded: h=8 m=22
